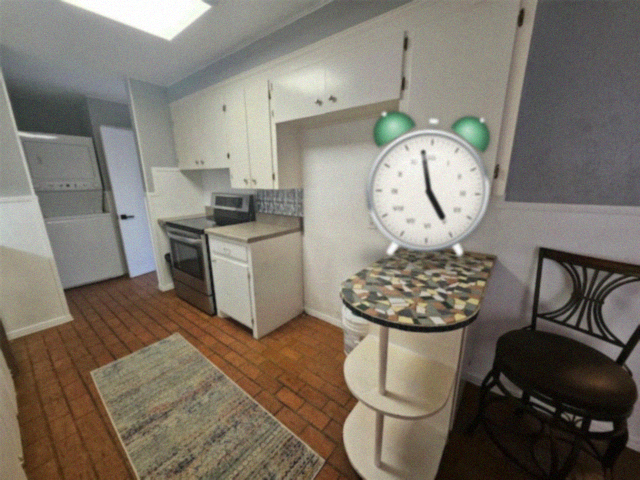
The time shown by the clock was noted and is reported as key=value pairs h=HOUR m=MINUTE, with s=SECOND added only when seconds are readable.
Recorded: h=4 m=58
